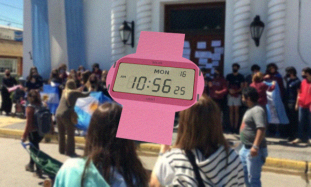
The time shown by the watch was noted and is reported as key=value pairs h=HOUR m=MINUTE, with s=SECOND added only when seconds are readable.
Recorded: h=10 m=56 s=25
